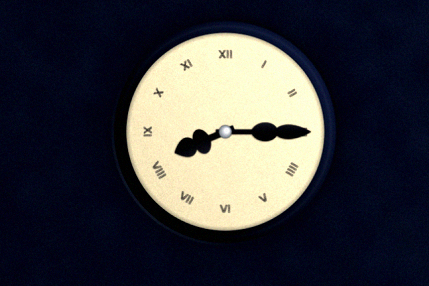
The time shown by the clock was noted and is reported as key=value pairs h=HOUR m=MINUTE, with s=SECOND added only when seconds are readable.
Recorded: h=8 m=15
